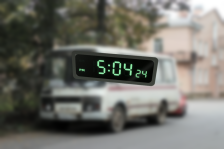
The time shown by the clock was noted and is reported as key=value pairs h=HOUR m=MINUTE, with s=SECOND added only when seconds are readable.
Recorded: h=5 m=4 s=24
